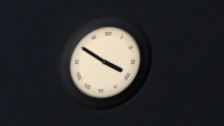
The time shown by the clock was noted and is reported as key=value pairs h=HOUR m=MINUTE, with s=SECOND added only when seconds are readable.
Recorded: h=3 m=50
